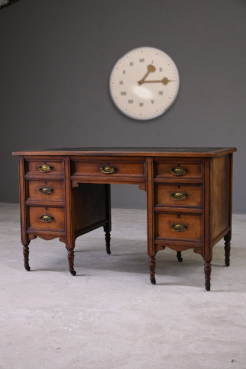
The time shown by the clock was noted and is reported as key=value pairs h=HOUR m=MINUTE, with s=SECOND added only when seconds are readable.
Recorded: h=1 m=15
